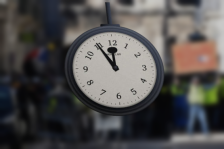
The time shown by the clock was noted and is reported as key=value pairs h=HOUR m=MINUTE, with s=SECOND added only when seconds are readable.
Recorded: h=11 m=55
